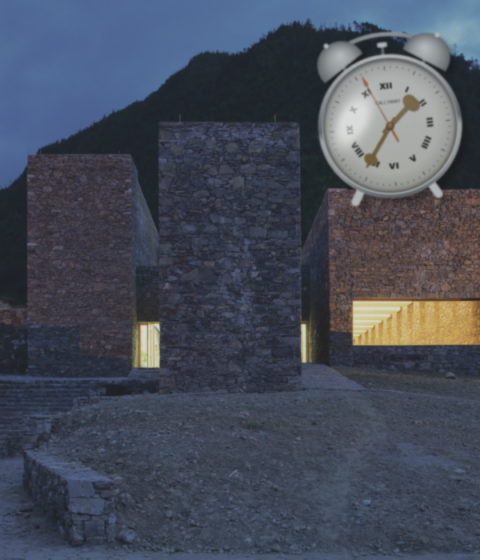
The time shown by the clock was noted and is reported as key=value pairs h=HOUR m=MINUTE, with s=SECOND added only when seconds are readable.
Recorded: h=1 m=35 s=56
